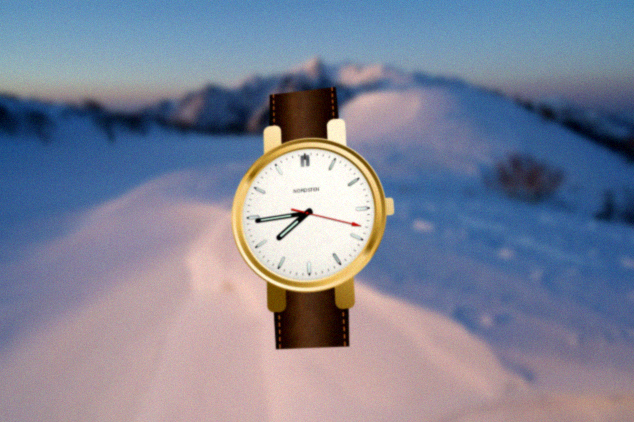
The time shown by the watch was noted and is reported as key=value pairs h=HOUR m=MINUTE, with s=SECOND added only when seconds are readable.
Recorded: h=7 m=44 s=18
